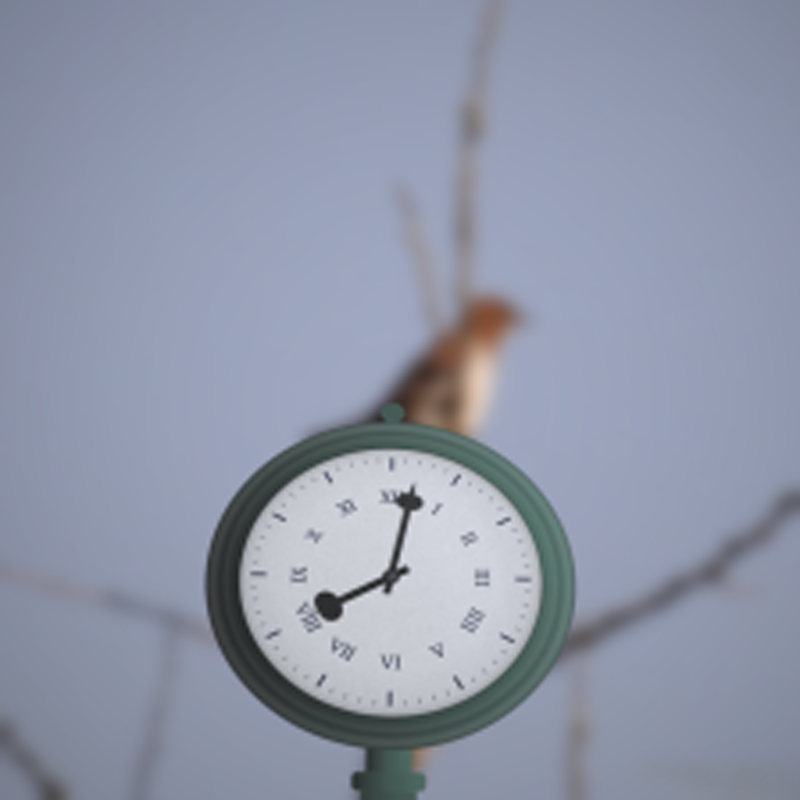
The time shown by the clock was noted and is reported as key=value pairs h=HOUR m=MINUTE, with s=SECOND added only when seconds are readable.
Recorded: h=8 m=2
